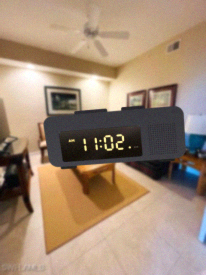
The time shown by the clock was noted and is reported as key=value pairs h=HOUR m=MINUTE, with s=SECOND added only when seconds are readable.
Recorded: h=11 m=2
